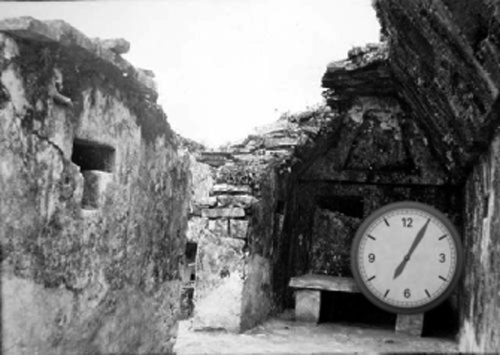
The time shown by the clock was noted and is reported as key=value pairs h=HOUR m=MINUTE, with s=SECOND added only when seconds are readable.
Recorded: h=7 m=5
